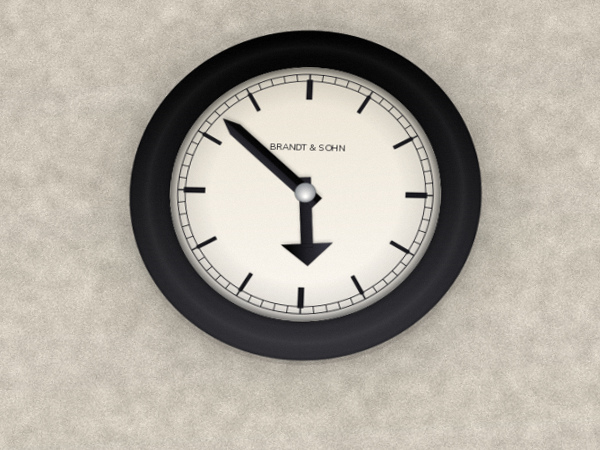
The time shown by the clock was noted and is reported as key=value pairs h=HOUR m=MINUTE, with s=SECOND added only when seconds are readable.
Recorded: h=5 m=52
